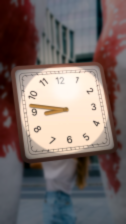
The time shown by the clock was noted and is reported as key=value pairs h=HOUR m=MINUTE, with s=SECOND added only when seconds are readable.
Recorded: h=8 m=47
